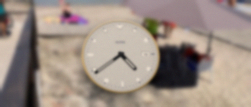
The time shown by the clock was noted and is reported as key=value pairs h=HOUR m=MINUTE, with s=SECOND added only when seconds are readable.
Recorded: h=4 m=39
